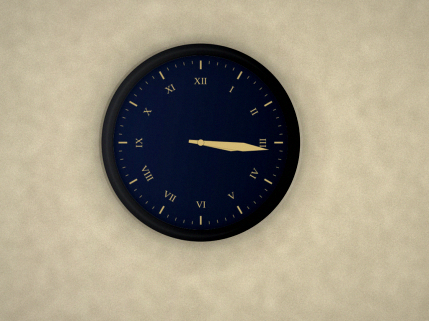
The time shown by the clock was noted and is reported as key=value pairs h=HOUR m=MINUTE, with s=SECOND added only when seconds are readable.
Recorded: h=3 m=16
